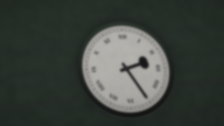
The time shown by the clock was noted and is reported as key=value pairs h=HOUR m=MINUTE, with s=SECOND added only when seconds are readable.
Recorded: h=2 m=25
